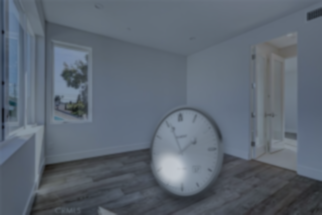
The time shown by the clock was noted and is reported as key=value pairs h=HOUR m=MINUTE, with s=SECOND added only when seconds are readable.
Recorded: h=1 m=56
